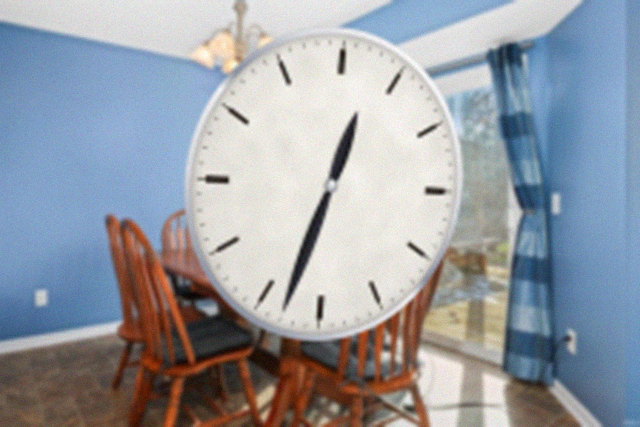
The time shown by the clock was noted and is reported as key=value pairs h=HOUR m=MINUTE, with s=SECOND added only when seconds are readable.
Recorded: h=12 m=33
